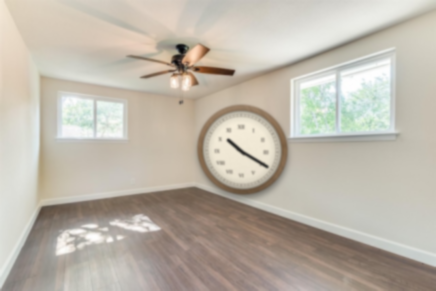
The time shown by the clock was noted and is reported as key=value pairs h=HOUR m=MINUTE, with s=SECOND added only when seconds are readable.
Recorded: h=10 m=20
